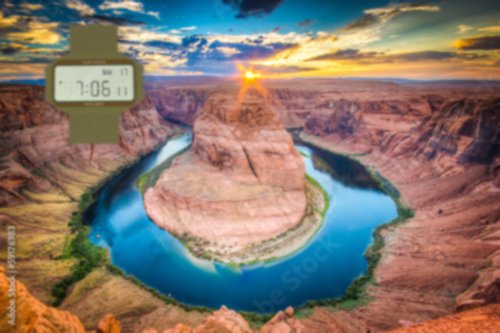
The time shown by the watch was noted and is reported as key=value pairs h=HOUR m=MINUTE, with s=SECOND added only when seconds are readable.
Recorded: h=7 m=6
